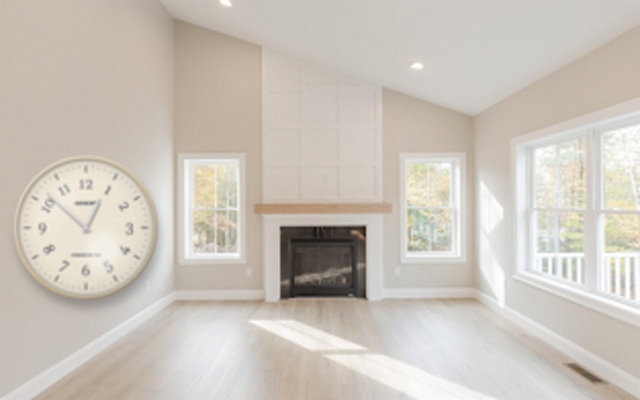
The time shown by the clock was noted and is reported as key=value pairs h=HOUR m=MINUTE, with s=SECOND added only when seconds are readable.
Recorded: h=12 m=52
